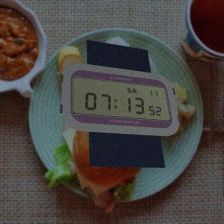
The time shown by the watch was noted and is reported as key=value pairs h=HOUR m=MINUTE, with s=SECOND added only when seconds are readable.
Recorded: h=7 m=13 s=52
